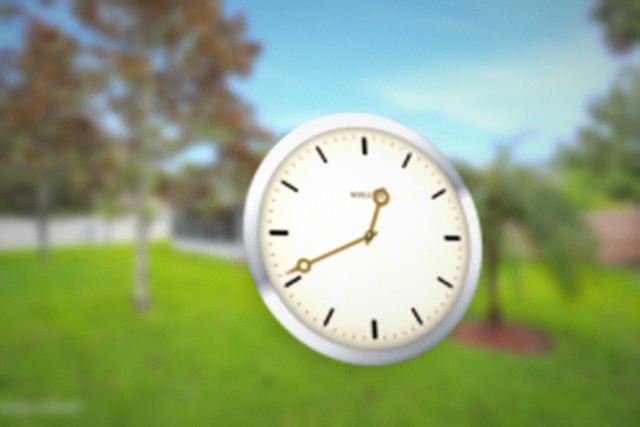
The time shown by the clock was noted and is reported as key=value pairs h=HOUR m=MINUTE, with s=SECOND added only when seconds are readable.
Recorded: h=12 m=41
